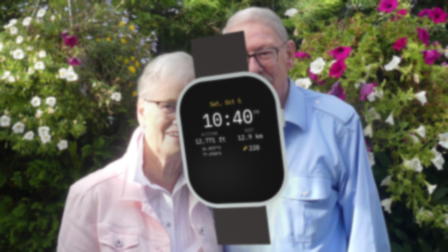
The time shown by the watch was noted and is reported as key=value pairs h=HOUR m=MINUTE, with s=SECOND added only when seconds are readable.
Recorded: h=10 m=40
